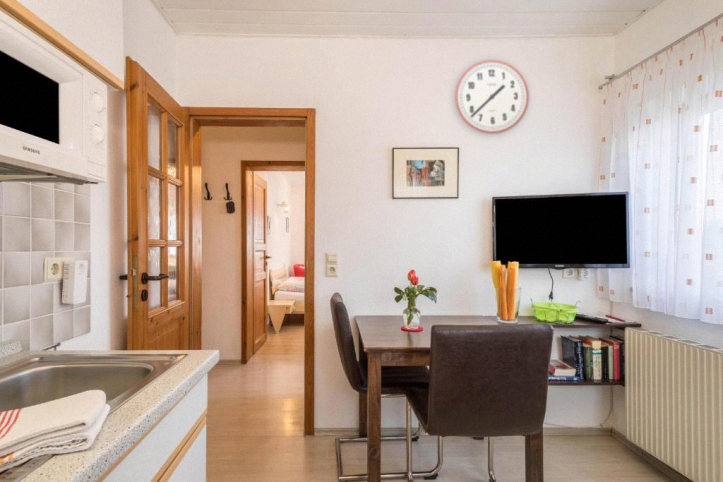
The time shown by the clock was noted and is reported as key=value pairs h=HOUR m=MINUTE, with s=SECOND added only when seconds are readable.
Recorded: h=1 m=38
